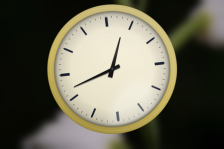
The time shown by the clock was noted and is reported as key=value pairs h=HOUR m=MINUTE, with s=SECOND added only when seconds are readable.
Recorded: h=12 m=42
